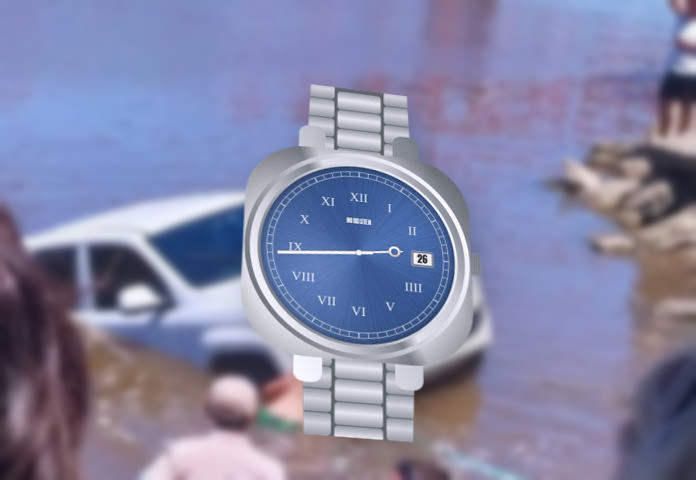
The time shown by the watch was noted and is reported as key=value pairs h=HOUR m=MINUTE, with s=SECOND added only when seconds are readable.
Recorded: h=2 m=44
